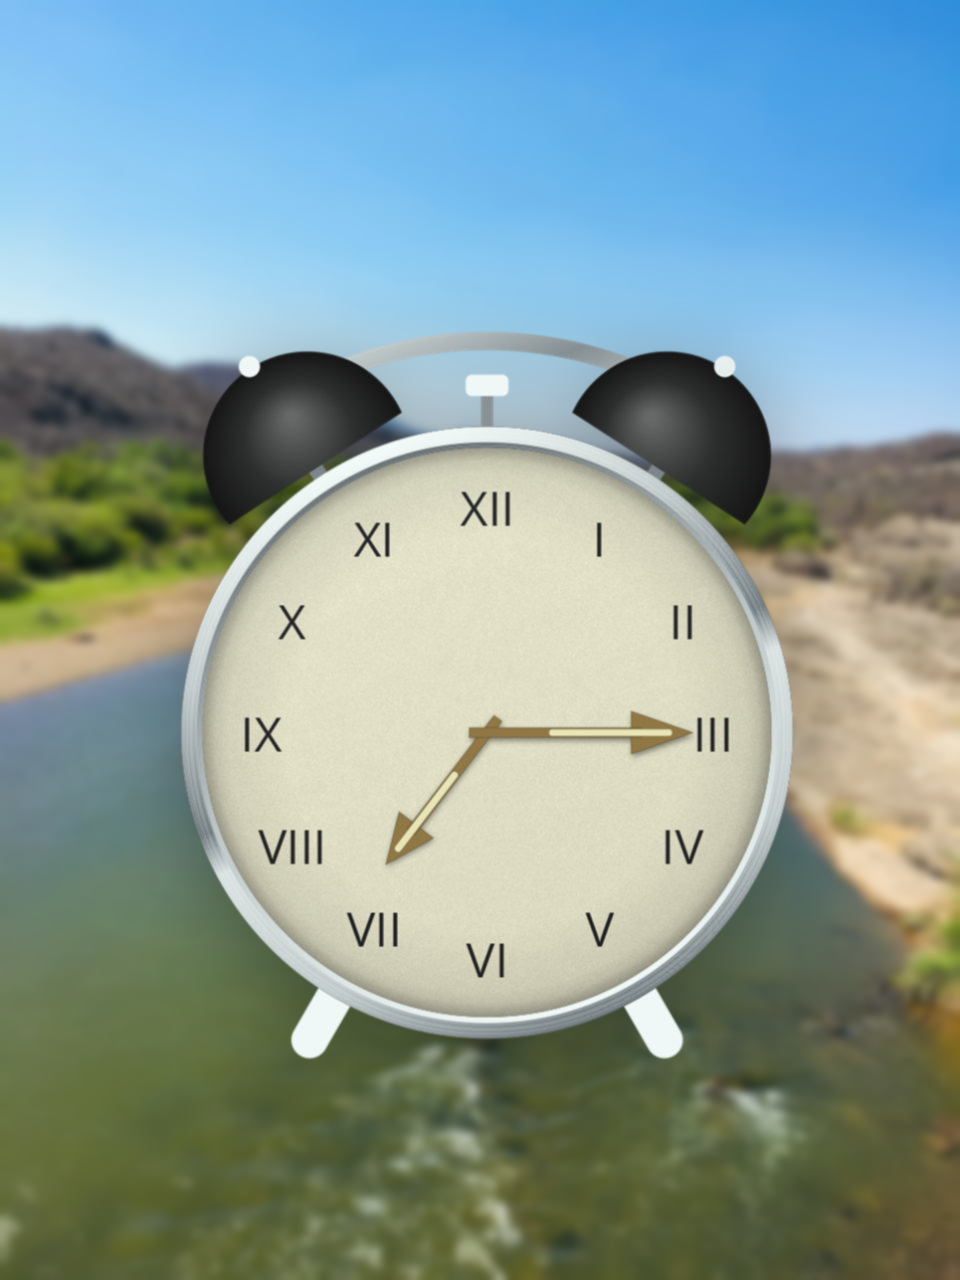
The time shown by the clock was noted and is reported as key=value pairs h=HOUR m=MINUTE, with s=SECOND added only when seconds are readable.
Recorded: h=7 m=15
